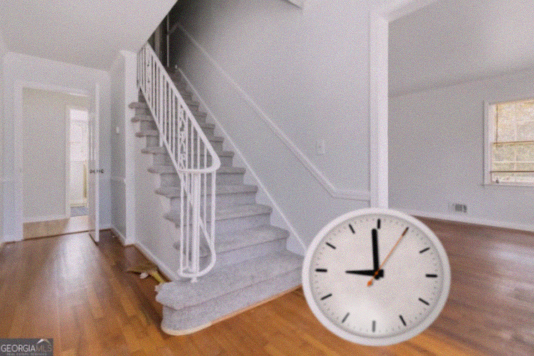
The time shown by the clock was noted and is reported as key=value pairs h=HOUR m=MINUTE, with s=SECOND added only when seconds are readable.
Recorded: h=8 m=59 s=5
